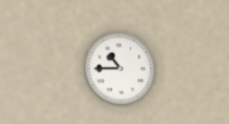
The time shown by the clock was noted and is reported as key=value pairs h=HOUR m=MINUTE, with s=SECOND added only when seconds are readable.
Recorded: h=10 m=45
